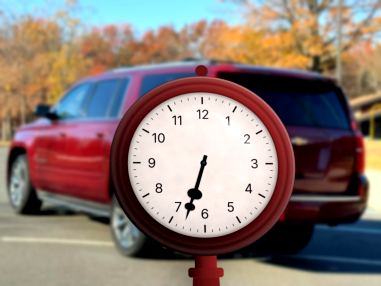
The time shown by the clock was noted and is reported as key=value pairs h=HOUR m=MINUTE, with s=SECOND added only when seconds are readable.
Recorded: h=6 m=33
